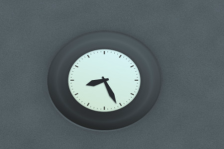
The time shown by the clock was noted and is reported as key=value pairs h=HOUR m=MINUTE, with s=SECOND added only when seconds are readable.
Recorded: h=8 m=26
